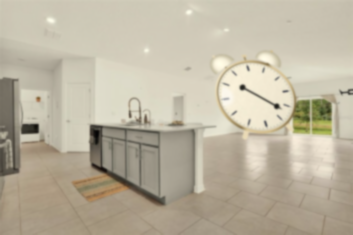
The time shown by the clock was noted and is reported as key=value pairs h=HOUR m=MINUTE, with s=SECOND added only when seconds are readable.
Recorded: h=10 m=22
